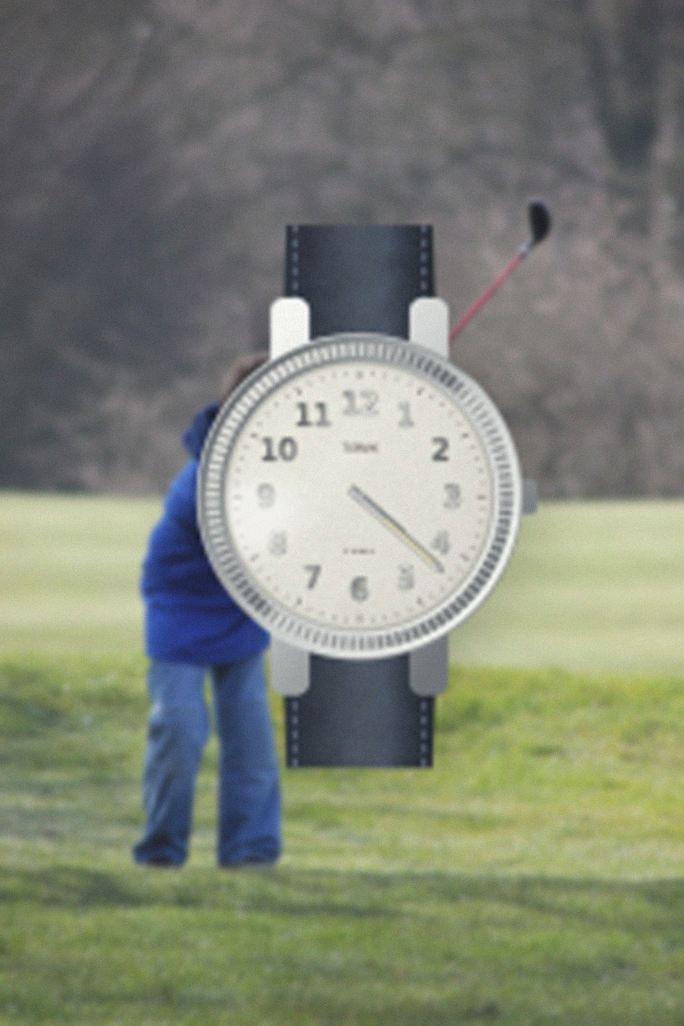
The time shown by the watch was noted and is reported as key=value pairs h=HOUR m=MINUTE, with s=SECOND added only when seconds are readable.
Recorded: h=4 m=22
